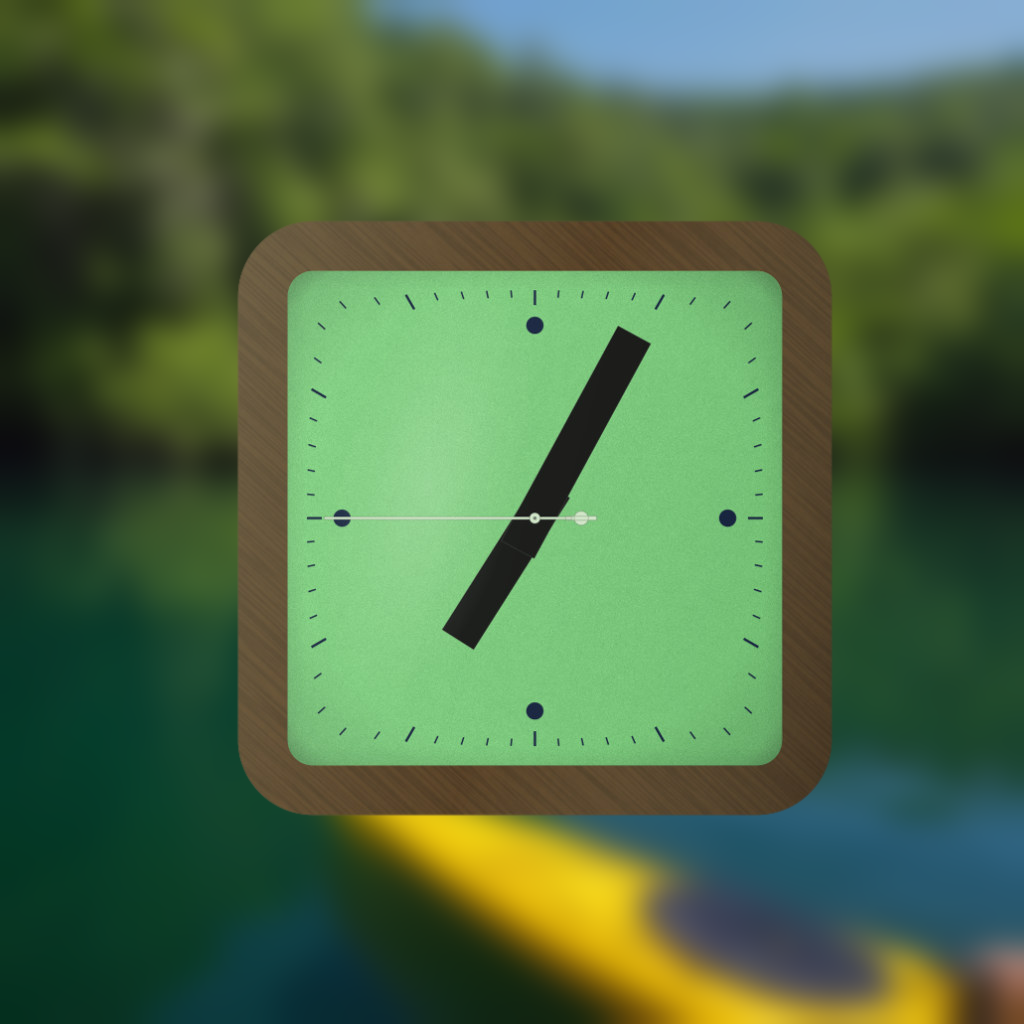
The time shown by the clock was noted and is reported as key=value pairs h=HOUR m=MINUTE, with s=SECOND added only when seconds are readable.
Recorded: h=7 m=4 s=45
